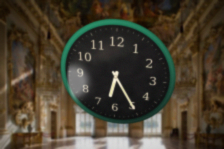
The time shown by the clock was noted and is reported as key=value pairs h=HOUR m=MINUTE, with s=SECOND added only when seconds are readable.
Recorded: h=6 m=25
